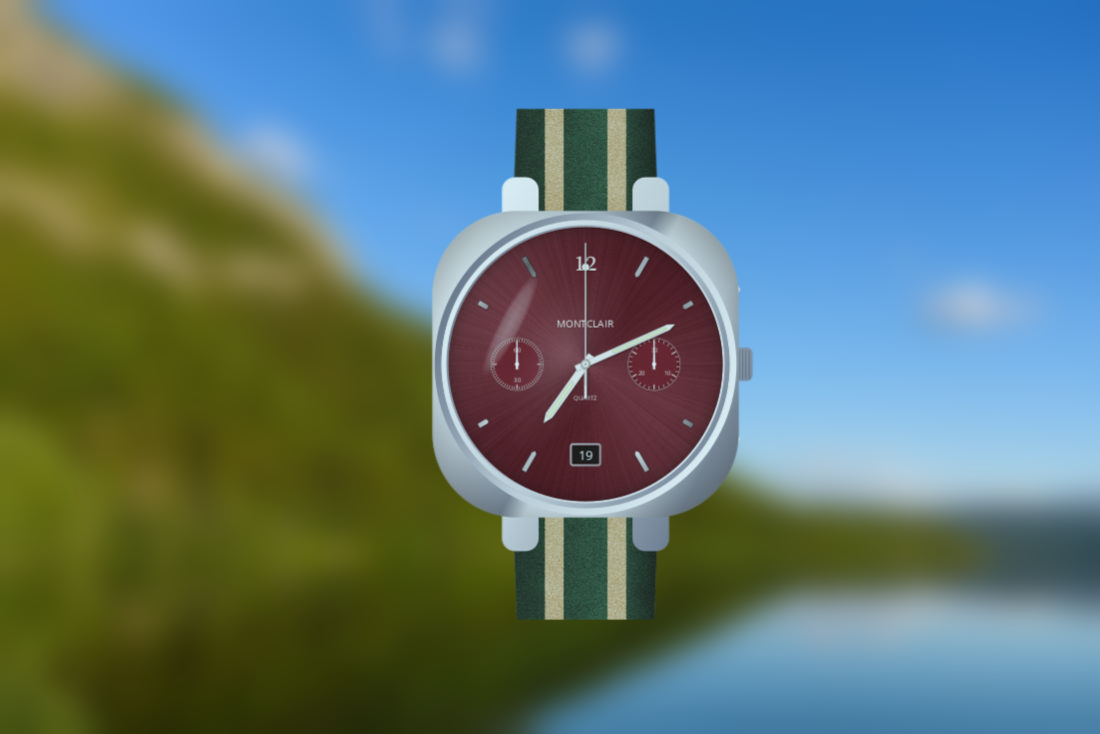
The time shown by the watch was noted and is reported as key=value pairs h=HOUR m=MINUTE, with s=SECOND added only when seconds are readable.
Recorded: h=7 m=11
